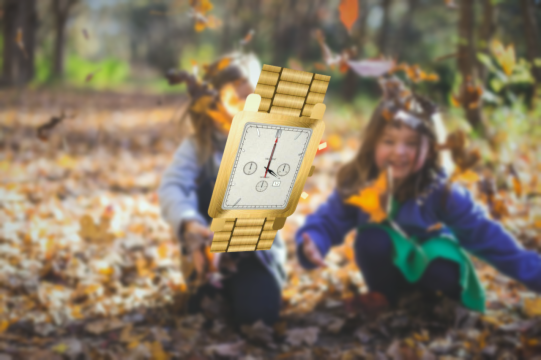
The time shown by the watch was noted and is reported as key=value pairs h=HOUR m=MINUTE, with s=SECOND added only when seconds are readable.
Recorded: h=4 m=0
